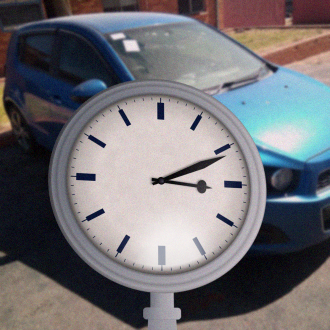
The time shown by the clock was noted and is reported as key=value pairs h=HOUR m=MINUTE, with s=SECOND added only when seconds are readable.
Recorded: h=3 m=11
